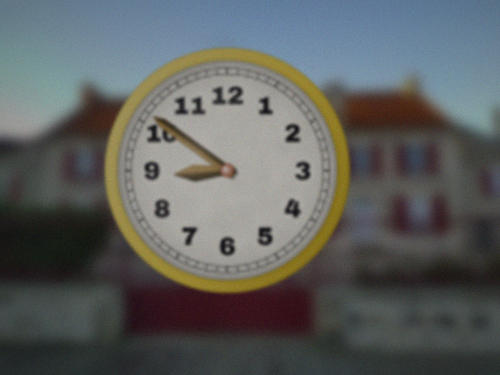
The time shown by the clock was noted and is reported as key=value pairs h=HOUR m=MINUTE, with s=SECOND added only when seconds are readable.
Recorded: h=8 m=51
